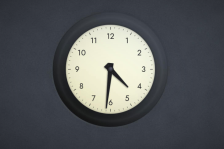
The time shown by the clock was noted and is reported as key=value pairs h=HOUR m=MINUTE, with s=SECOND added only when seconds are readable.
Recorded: h=4 m=31
